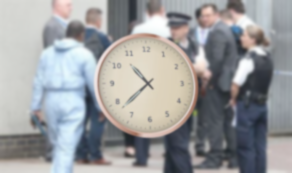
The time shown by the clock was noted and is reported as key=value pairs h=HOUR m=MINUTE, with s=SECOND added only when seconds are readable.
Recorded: h=10 m=38
